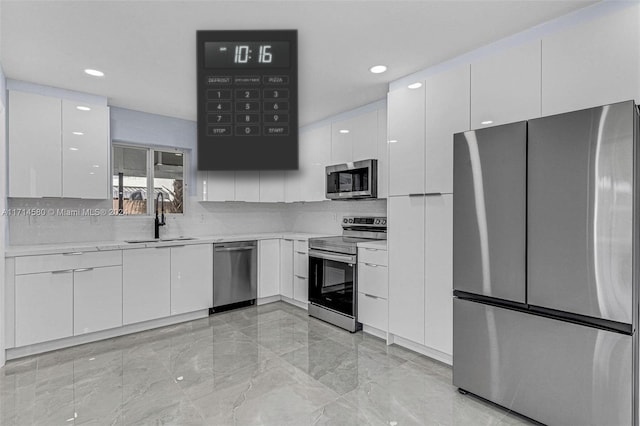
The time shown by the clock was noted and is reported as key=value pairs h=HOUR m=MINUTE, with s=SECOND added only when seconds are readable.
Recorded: h=10 m=16
